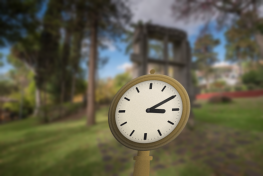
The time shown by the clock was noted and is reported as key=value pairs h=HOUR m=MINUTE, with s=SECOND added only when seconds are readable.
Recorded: h=3 m=10
